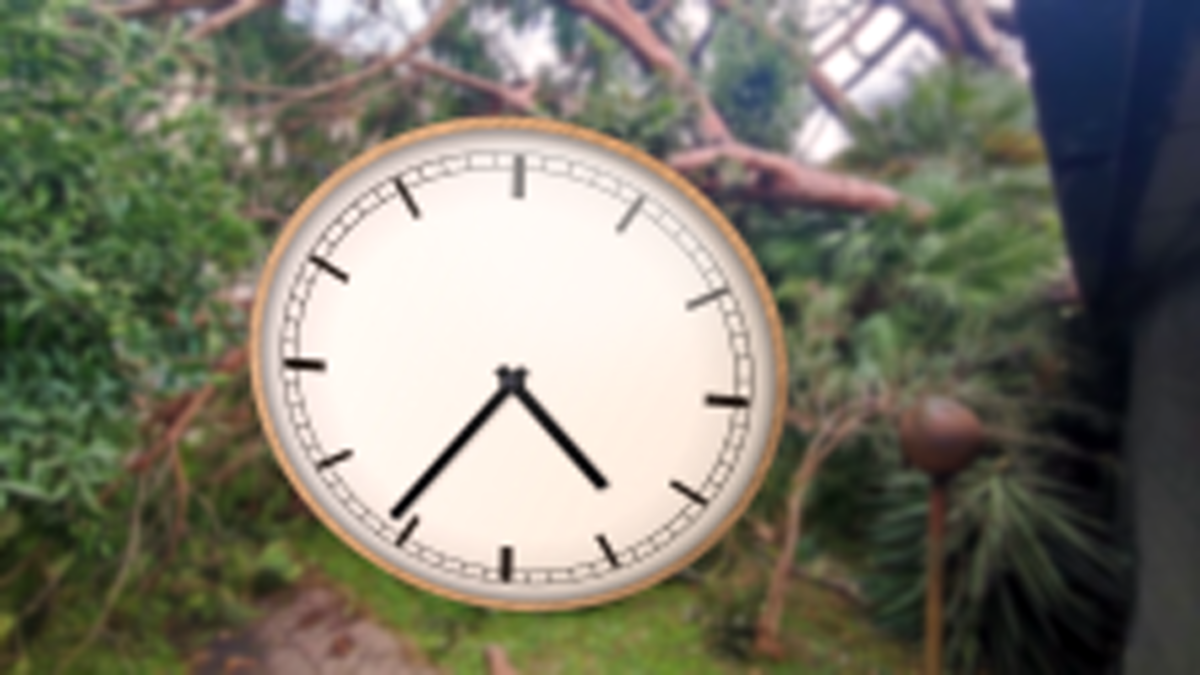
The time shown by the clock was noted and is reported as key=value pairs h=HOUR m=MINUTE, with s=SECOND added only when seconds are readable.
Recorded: h=4 m=36
